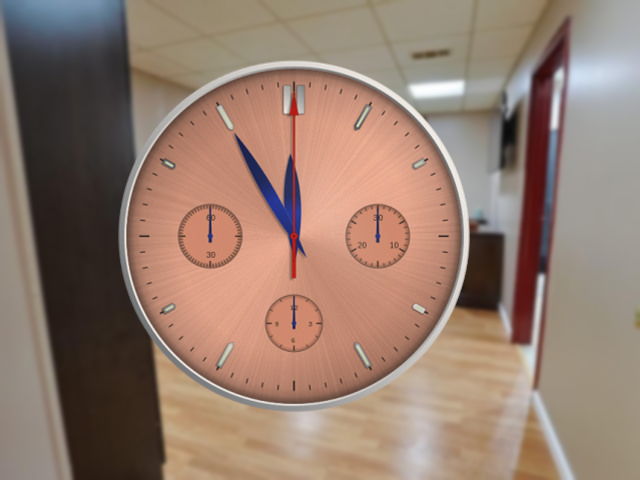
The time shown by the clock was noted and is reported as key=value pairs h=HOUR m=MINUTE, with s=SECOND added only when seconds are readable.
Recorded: h=11 m=55
